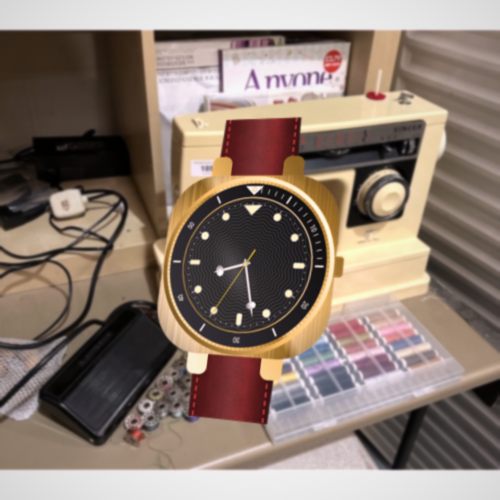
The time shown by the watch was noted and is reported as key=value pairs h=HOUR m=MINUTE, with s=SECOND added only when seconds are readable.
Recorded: h=8 m=27 s=35
